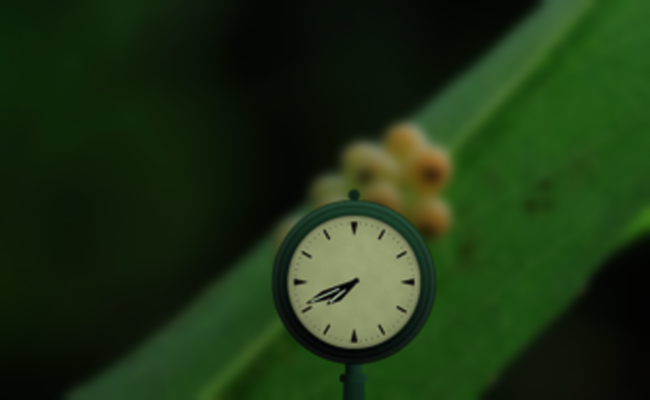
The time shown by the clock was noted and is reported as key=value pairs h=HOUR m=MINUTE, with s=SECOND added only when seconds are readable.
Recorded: h=7 m=41
